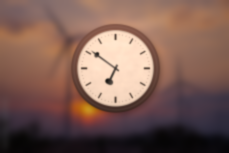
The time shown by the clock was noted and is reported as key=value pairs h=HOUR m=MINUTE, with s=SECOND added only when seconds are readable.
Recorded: h=6 m=51
